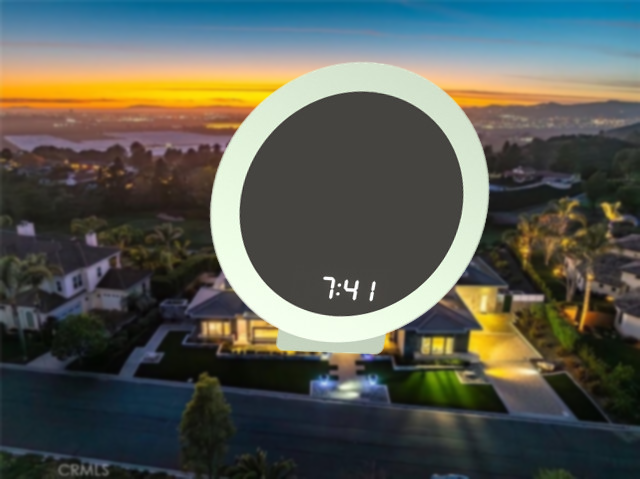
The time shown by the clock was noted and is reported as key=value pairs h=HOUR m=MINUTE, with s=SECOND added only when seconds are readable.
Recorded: h=7 m=41
